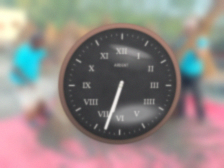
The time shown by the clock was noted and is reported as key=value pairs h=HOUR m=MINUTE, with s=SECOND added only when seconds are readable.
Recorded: h=6 m=33
